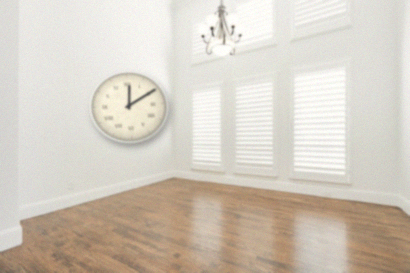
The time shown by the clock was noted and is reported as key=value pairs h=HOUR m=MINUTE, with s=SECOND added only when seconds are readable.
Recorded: h=12 m=10
